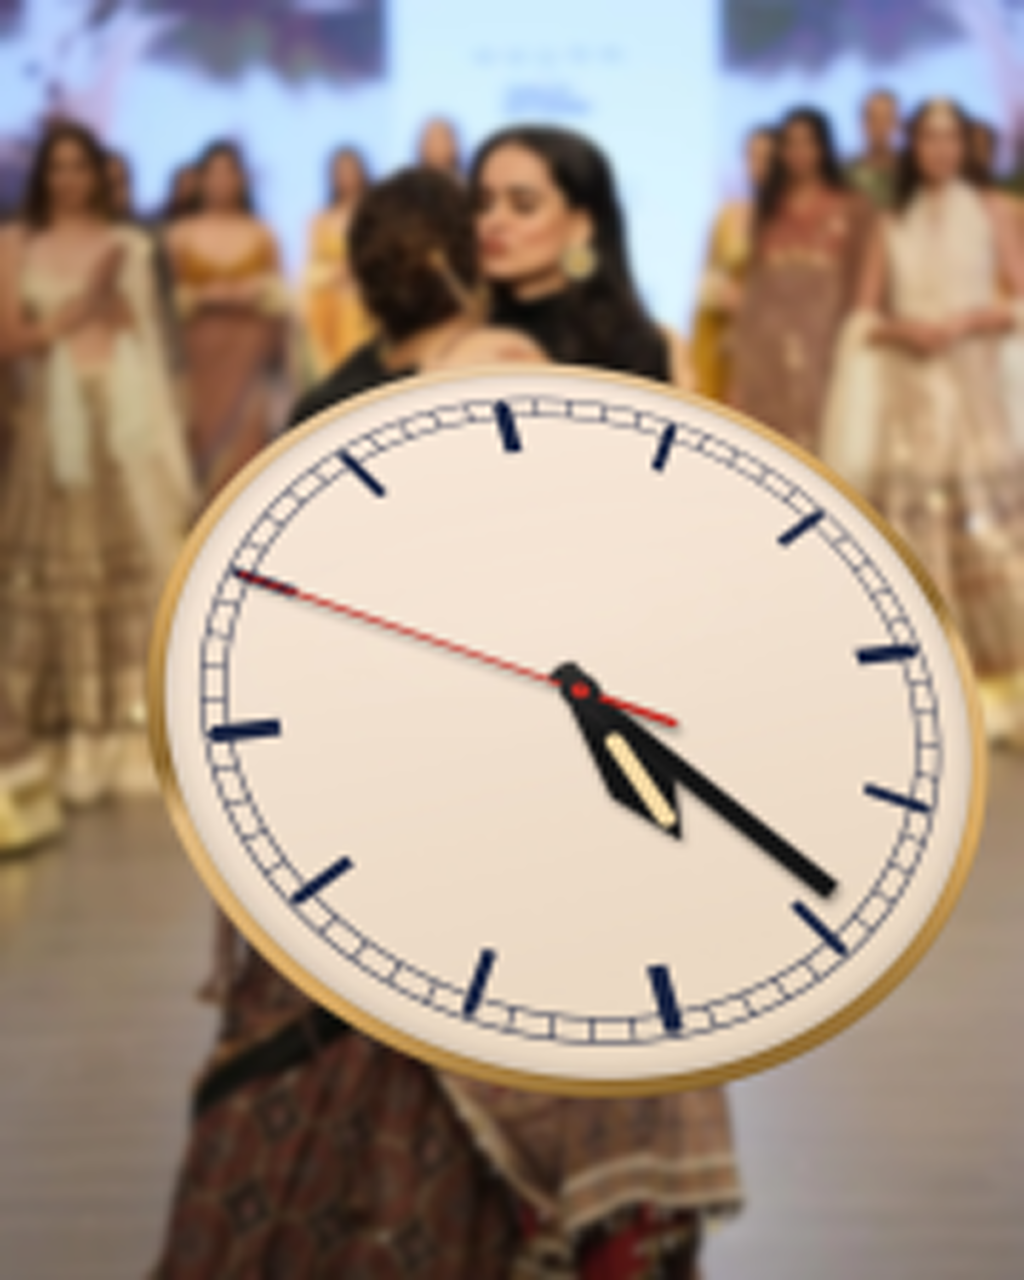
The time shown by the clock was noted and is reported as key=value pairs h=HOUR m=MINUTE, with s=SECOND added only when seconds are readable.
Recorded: h=5 m=23 s=50
